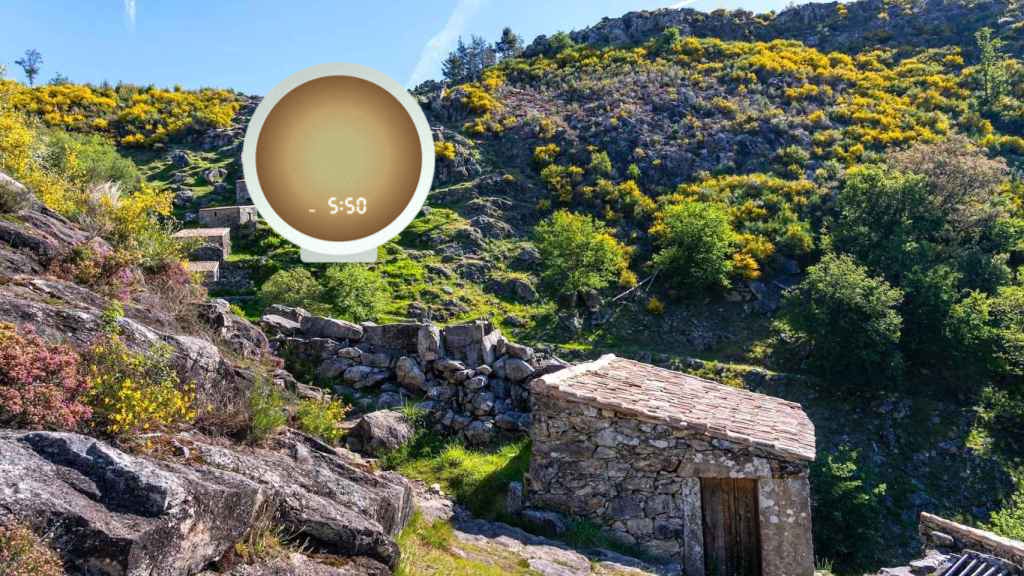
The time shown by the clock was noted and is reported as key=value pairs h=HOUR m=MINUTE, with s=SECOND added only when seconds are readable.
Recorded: h=5 m=50
